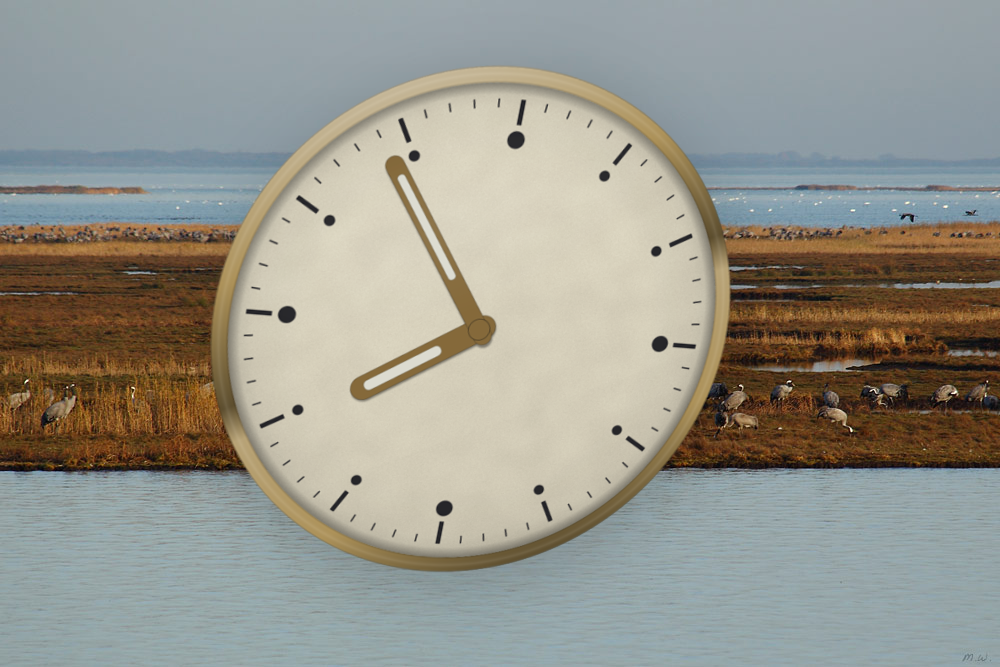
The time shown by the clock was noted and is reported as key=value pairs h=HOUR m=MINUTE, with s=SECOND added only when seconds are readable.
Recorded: h=7 m=54
